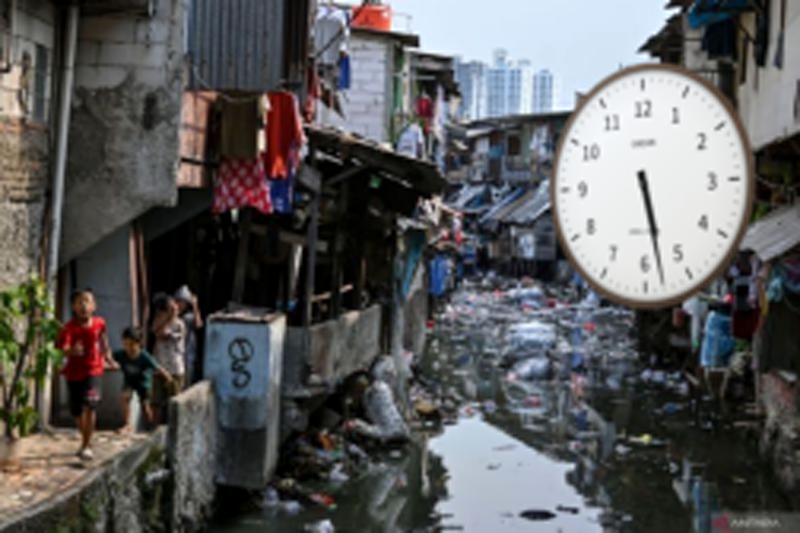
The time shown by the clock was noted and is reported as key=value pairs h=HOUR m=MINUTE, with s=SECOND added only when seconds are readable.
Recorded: h=5 m=28
